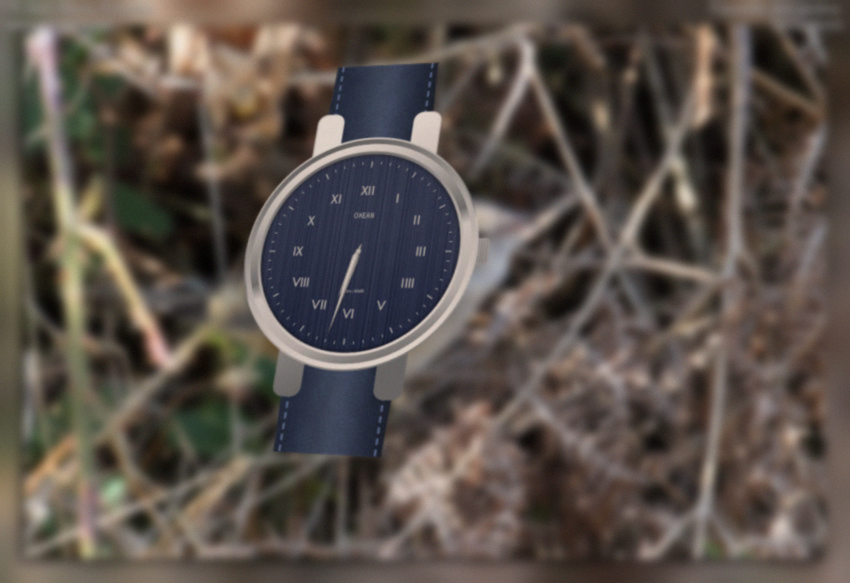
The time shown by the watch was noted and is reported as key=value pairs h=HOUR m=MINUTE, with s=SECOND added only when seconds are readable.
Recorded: h=6 m=32
